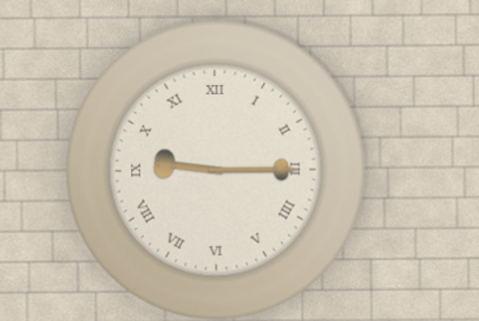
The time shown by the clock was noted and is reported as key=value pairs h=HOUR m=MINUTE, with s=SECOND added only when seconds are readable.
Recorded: h=9 m=15
